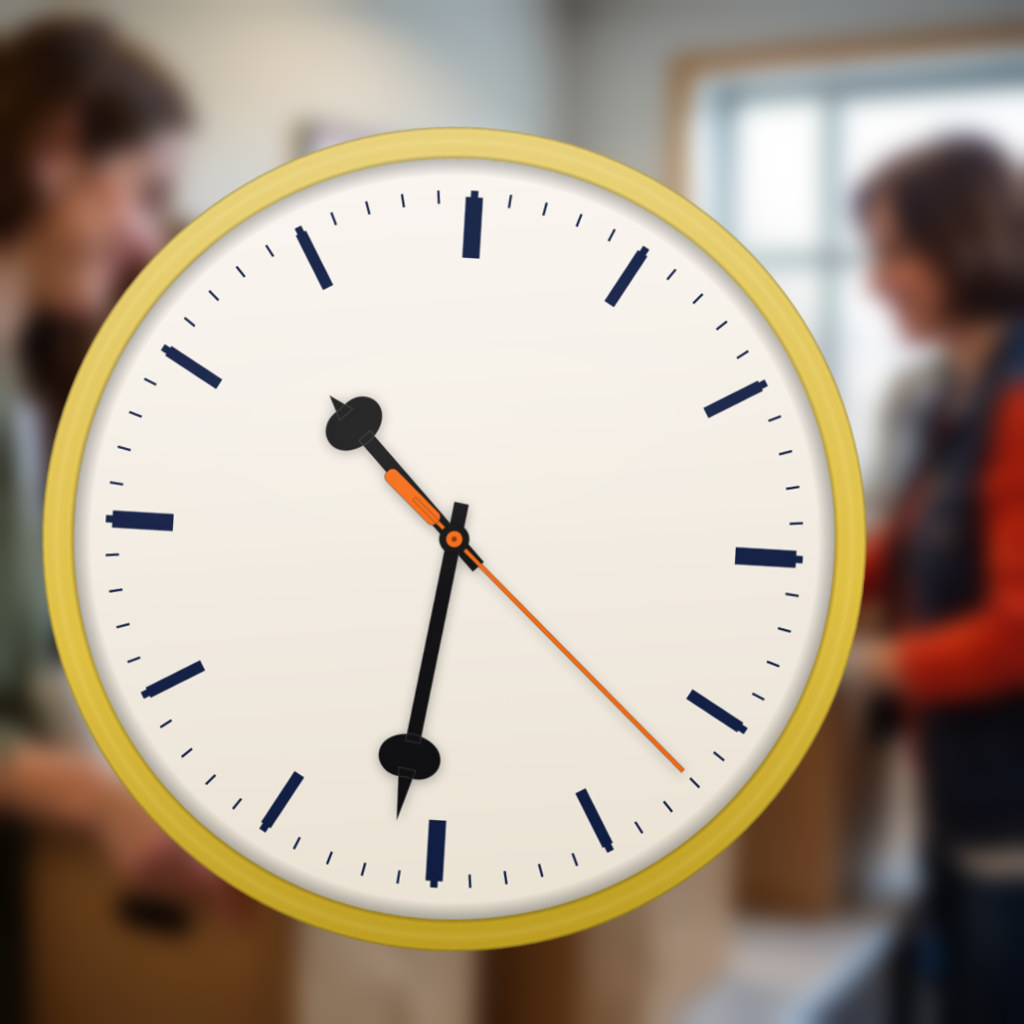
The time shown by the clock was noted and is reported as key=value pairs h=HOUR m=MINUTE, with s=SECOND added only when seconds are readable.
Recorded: h=10 m=31 s=22
